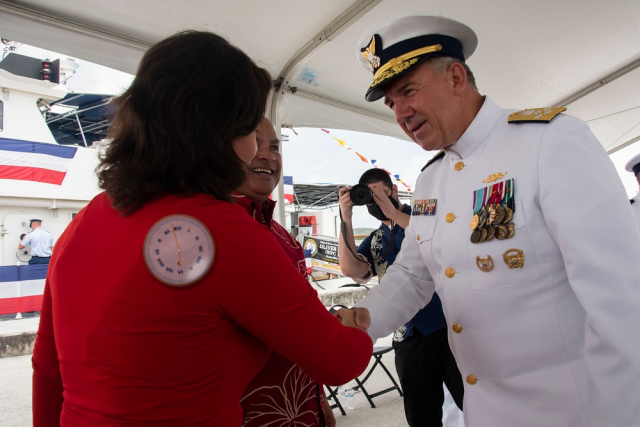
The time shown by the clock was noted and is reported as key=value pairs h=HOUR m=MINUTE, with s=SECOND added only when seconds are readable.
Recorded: h=5 m=58
